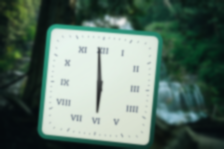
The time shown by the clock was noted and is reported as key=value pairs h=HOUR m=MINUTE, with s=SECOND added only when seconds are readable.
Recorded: h=5 m=59
